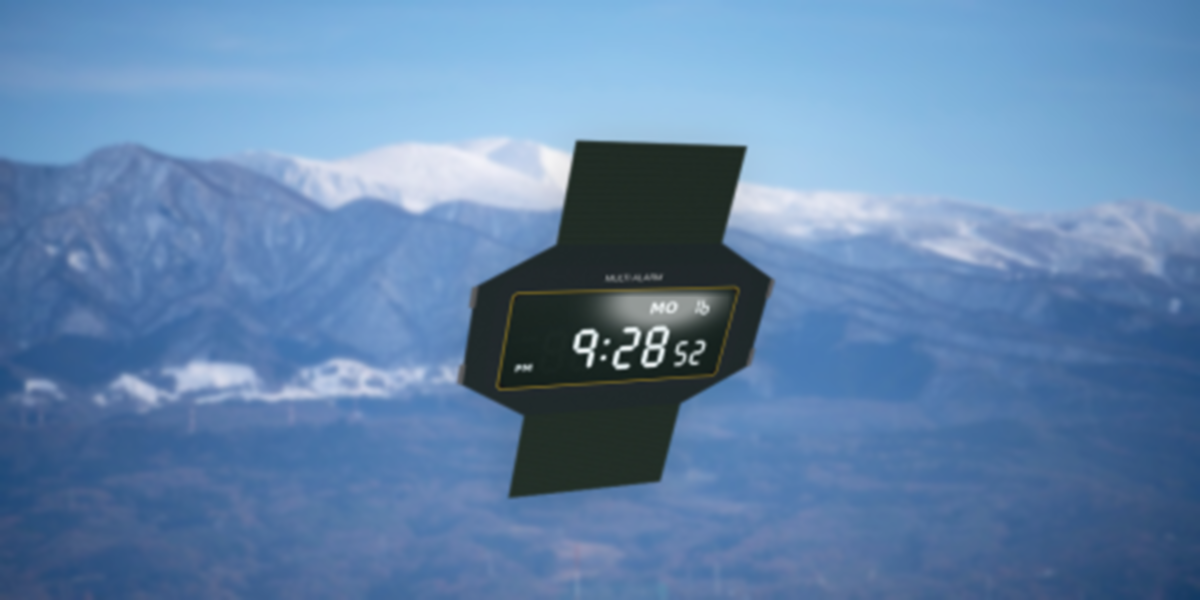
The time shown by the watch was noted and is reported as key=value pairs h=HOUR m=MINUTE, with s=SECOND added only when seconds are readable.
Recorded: h=9 m=28 s=52
